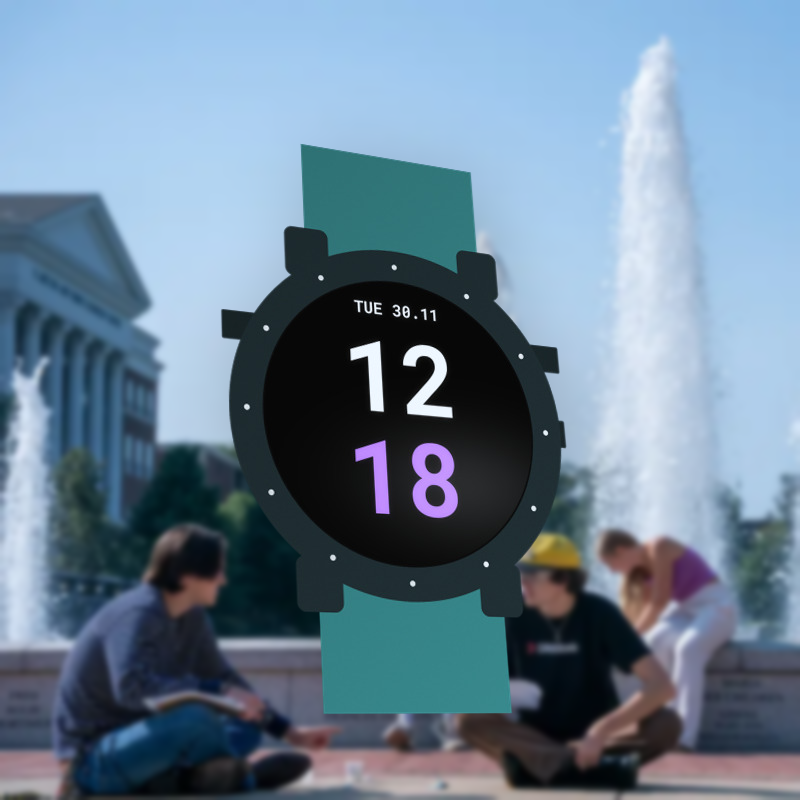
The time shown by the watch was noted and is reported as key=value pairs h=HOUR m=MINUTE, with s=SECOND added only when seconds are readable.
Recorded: h=12 m=18
